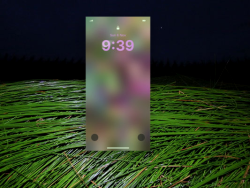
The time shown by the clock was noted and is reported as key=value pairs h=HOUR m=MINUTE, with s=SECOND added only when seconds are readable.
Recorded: h=9 m=39
